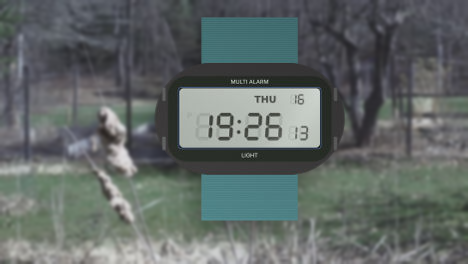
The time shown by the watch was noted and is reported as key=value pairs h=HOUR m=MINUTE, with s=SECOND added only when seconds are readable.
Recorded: h=19 m=26 s=13
